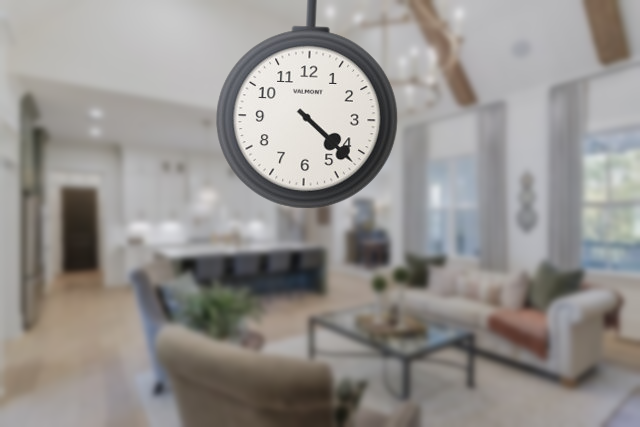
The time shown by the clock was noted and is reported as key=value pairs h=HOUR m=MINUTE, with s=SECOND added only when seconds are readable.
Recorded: h=4 m=22
